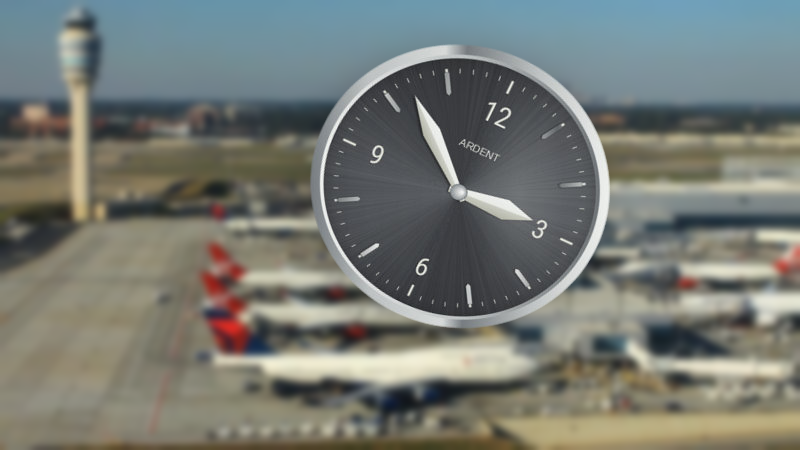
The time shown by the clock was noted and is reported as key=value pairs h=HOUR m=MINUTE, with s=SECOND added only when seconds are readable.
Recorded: h=2 m=52
